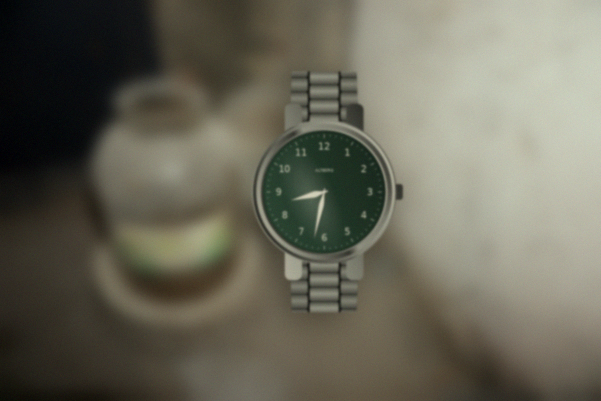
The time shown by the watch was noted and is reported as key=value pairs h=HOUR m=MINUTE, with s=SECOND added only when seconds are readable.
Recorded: h=8 m=32
